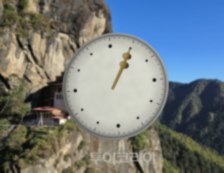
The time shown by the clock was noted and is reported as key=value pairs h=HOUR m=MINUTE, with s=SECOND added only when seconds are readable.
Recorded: h=1 m=5
